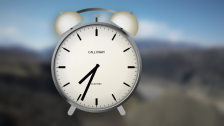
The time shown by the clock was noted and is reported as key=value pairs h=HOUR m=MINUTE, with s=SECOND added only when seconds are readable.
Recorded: h=7 m=34
